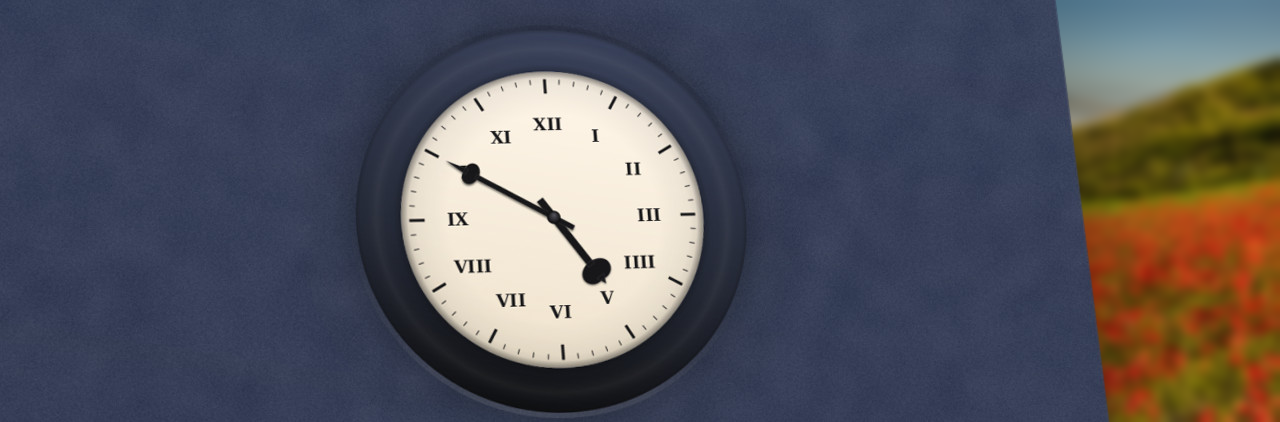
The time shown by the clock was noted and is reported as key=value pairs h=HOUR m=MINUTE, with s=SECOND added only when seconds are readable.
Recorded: h=4 m=50
